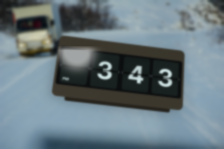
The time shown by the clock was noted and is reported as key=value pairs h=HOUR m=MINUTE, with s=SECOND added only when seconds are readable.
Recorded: h=3 m=43
